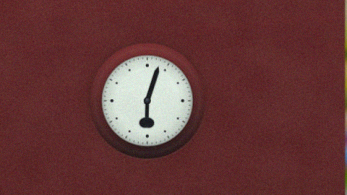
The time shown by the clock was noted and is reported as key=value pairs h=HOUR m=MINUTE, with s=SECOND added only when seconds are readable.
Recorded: h=6 m=3
